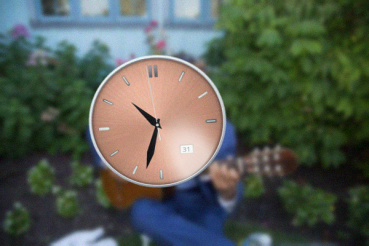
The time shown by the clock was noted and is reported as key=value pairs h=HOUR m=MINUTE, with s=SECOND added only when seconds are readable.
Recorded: h=10 m=32 s=59
